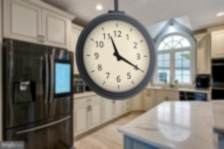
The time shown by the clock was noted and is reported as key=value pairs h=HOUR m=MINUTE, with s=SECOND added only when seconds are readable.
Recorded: h=11 m=20
